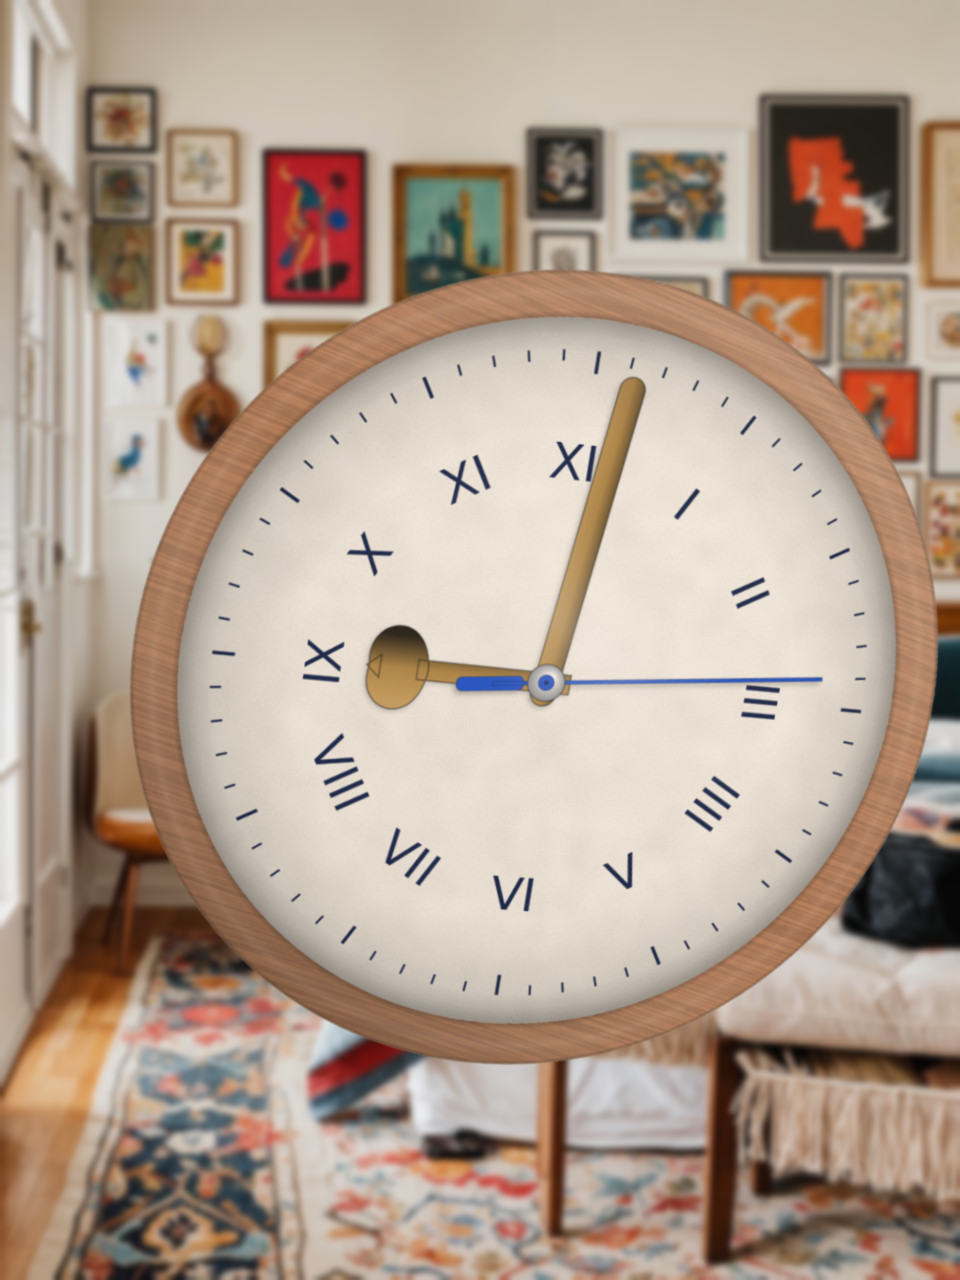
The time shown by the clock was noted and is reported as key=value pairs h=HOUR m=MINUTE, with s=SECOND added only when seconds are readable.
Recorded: h=9 m=1 s=14
